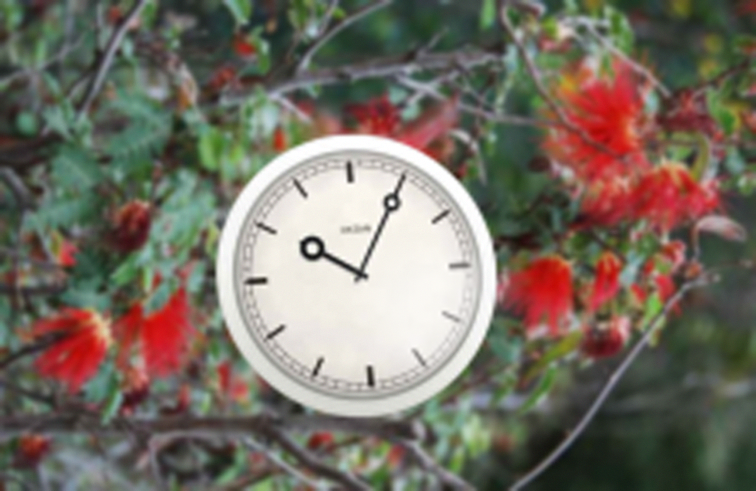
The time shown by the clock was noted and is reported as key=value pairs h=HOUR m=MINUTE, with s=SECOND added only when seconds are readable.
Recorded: h=10 m=5
